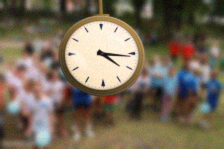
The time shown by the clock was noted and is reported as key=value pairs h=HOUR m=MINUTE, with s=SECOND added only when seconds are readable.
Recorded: h=4 m=16
